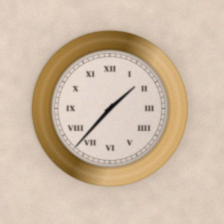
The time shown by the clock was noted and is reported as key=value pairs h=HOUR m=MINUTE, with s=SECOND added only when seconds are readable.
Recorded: h=1 m=37
